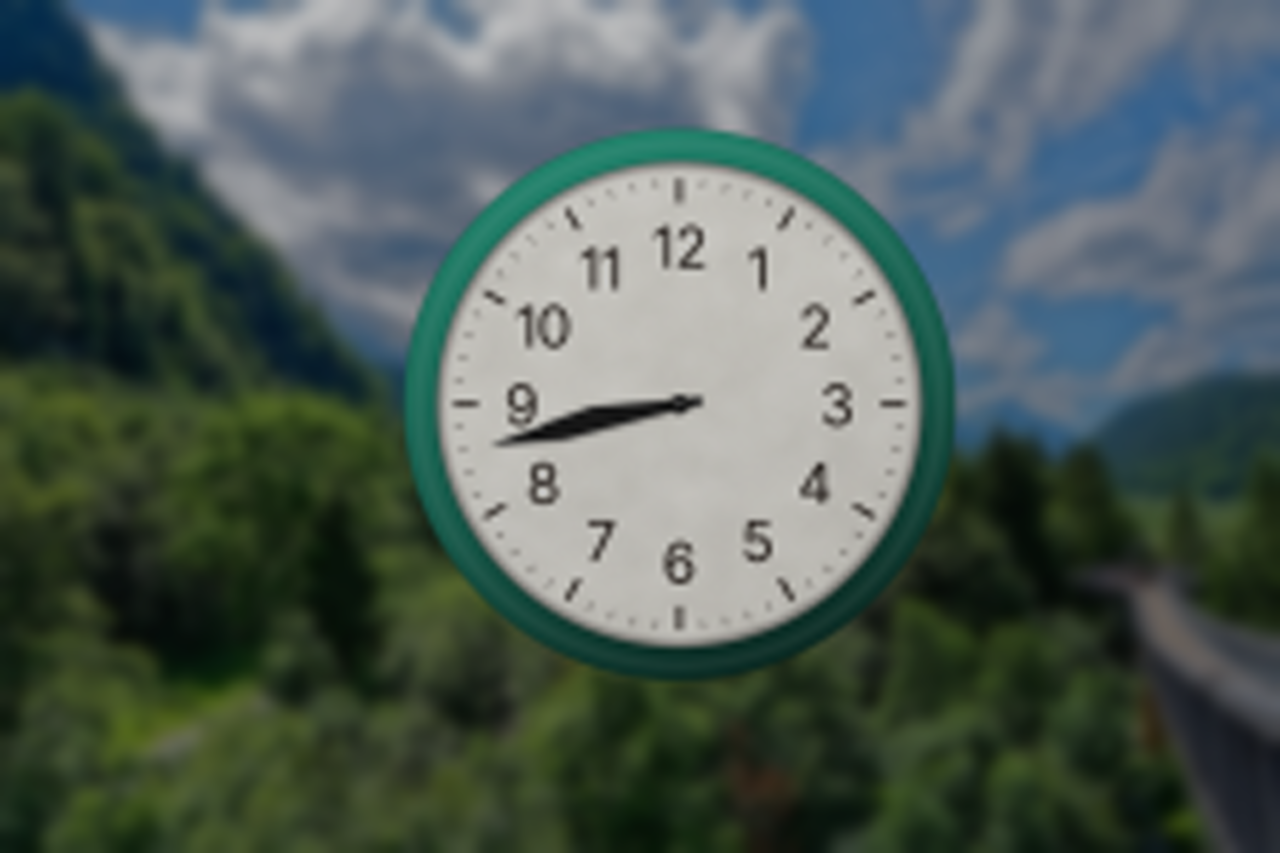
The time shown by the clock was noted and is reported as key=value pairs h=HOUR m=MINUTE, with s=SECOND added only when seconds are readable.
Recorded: h=8 m=43
